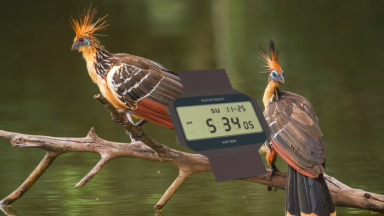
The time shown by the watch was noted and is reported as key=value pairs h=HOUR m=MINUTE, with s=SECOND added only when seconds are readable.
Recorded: h=5 m=34 s=5
